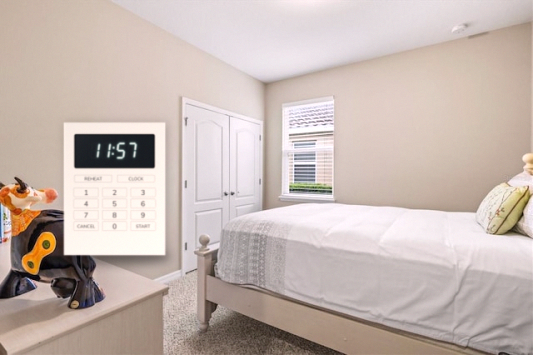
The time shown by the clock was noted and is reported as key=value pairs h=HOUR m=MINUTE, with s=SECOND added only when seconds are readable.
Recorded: h=11 m=57
